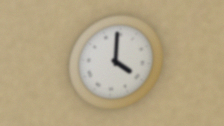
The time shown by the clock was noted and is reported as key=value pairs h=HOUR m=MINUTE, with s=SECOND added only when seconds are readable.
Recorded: h=3 m=59
